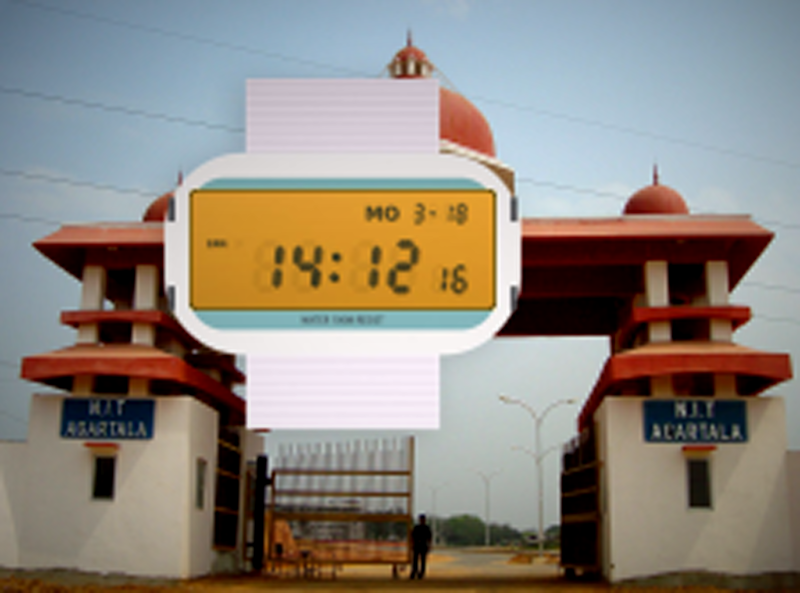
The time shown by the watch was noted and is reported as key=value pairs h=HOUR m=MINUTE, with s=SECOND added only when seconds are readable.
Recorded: h=14 m=12 s=16
